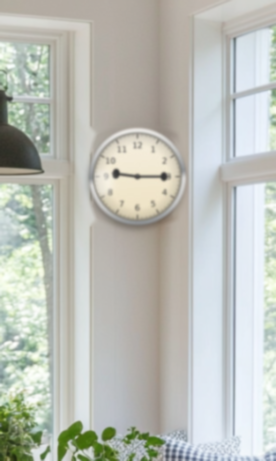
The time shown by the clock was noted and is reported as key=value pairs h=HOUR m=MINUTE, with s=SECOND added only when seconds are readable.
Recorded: h=9 m=15
